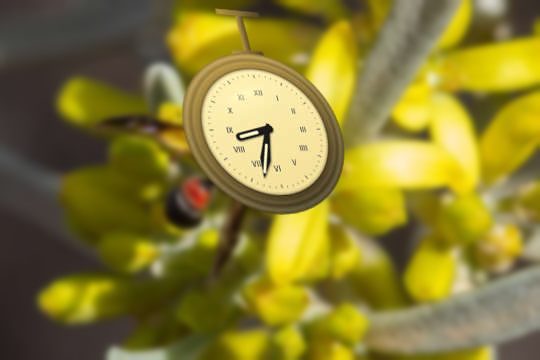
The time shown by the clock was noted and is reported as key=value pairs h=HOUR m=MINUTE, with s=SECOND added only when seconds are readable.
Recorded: h=8 m=33
